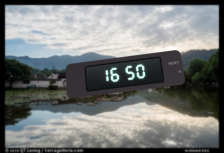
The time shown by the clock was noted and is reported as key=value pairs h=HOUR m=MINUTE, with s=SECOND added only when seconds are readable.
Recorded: h=16 m=50
